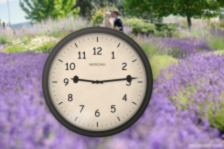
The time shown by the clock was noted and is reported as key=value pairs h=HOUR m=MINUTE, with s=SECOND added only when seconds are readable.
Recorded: h=9 m=14
